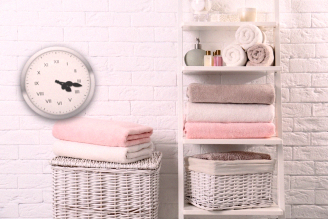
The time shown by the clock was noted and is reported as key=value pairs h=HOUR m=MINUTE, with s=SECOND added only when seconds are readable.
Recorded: h=4 m=17
